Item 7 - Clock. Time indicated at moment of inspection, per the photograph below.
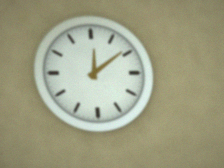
12:09
